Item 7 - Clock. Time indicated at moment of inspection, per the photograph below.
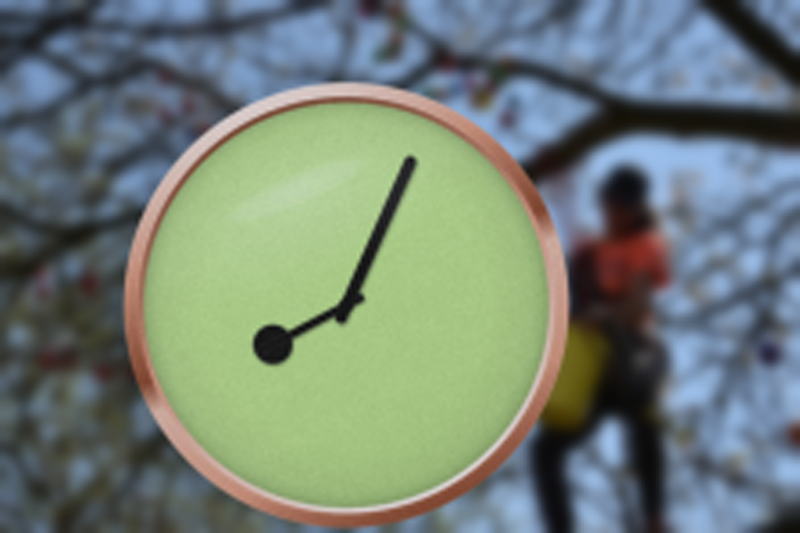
8:04
